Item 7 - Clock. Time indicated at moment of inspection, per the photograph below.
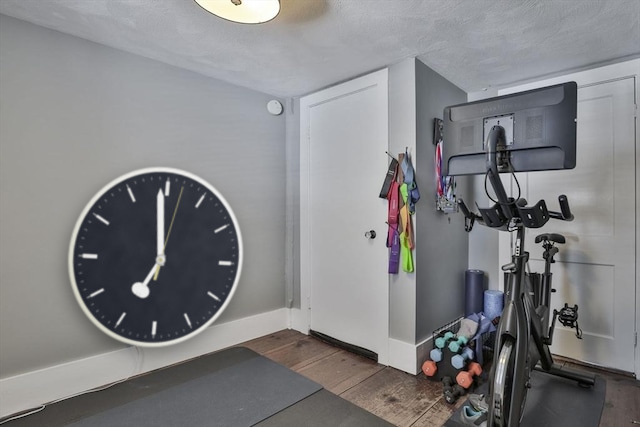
6:59:02
